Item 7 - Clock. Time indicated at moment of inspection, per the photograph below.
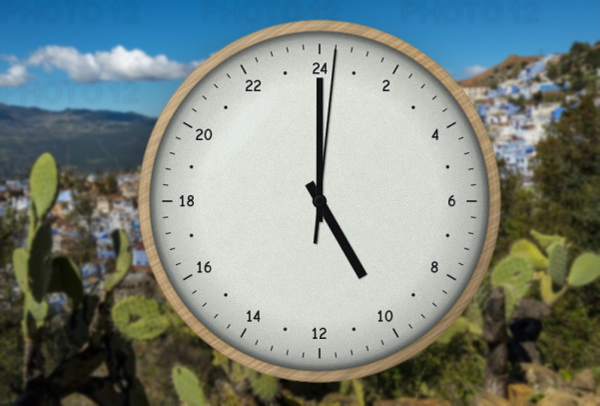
10:00:01
